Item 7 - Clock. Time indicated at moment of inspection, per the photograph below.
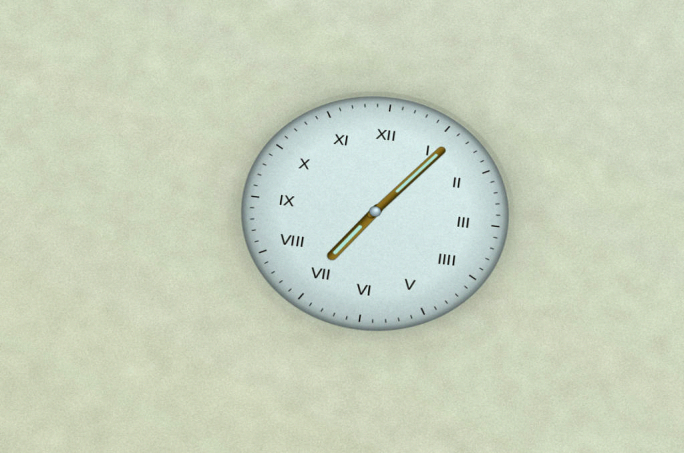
7:06
